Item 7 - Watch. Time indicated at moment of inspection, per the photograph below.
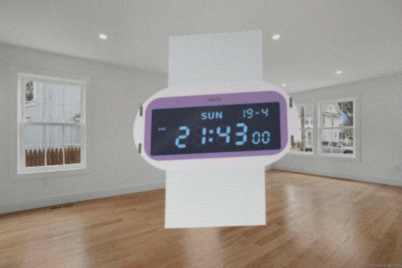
21:43:00
